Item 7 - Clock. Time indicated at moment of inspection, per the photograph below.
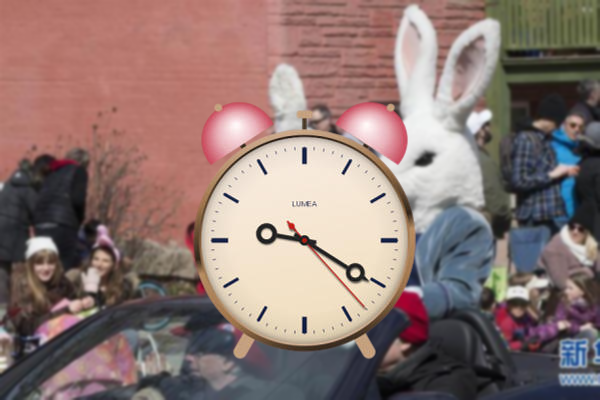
9:20:23
